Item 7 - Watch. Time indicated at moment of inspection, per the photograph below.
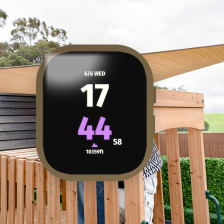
17:44:58
